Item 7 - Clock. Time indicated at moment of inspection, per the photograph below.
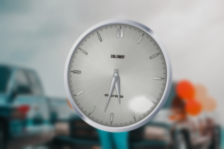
5:32
